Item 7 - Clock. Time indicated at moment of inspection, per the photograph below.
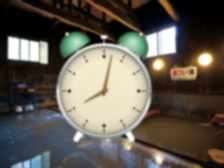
8:02
